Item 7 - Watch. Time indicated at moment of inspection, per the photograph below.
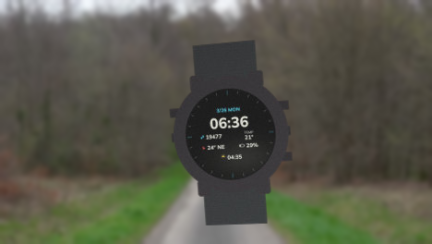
6:36
